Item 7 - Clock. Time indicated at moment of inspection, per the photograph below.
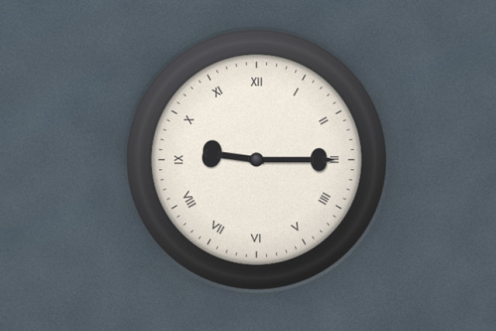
9:15
